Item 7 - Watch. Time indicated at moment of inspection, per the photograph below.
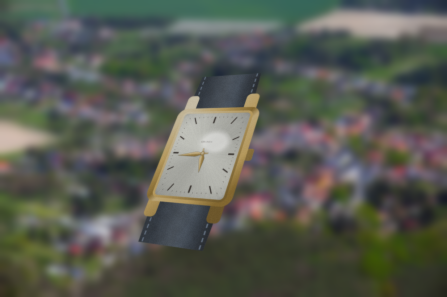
5:44
